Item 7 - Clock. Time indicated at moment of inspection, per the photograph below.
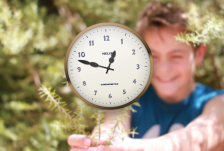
12:48
